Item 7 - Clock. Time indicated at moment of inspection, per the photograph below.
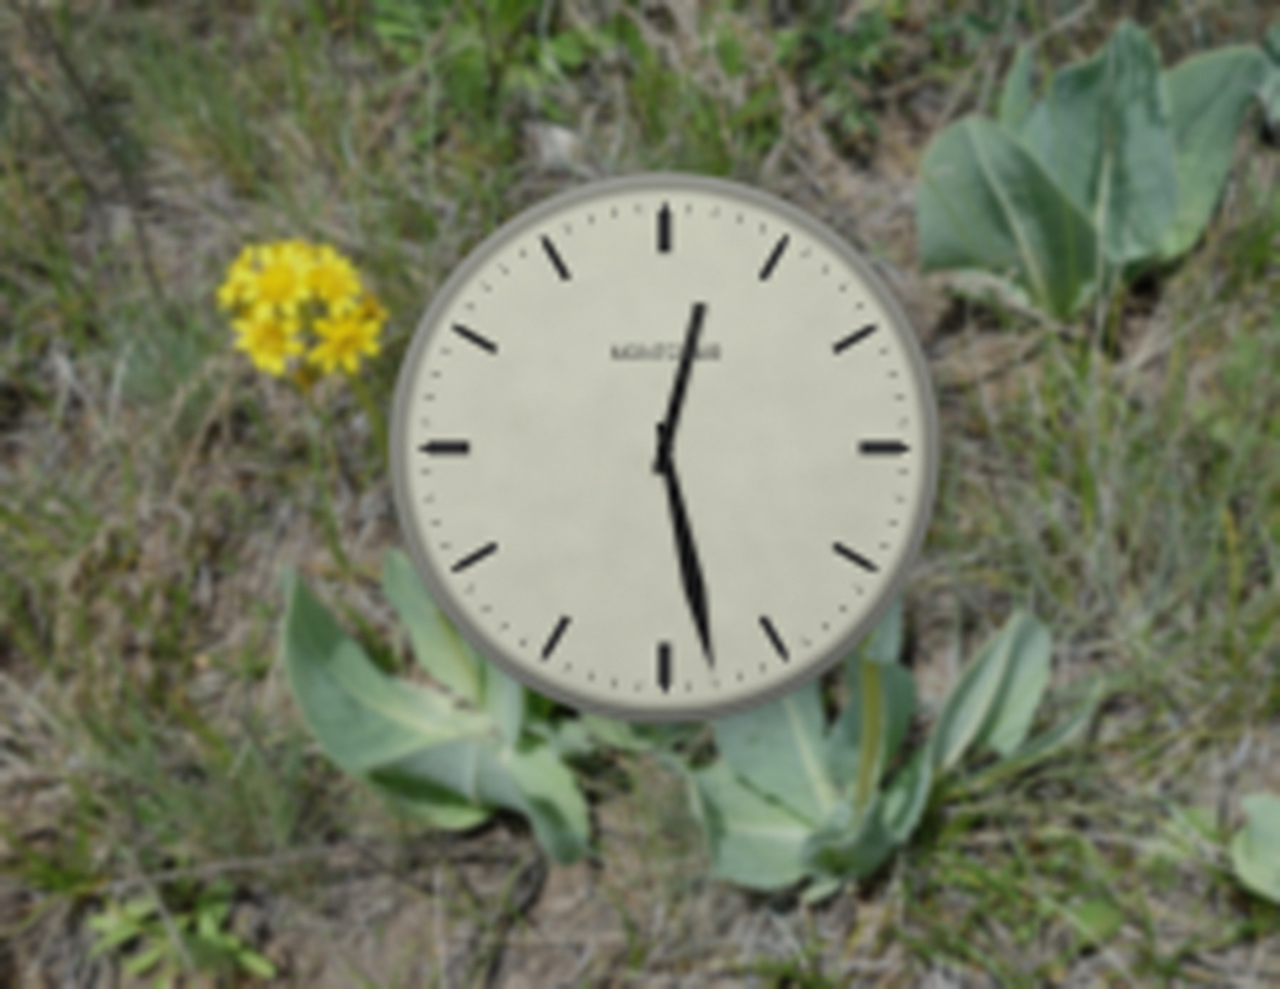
12:28
